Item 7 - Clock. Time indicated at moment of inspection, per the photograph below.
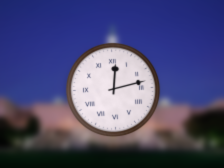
12:13
